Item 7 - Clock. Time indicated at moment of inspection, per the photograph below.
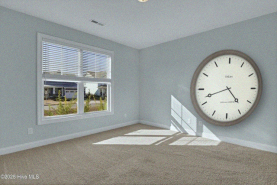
4:42
